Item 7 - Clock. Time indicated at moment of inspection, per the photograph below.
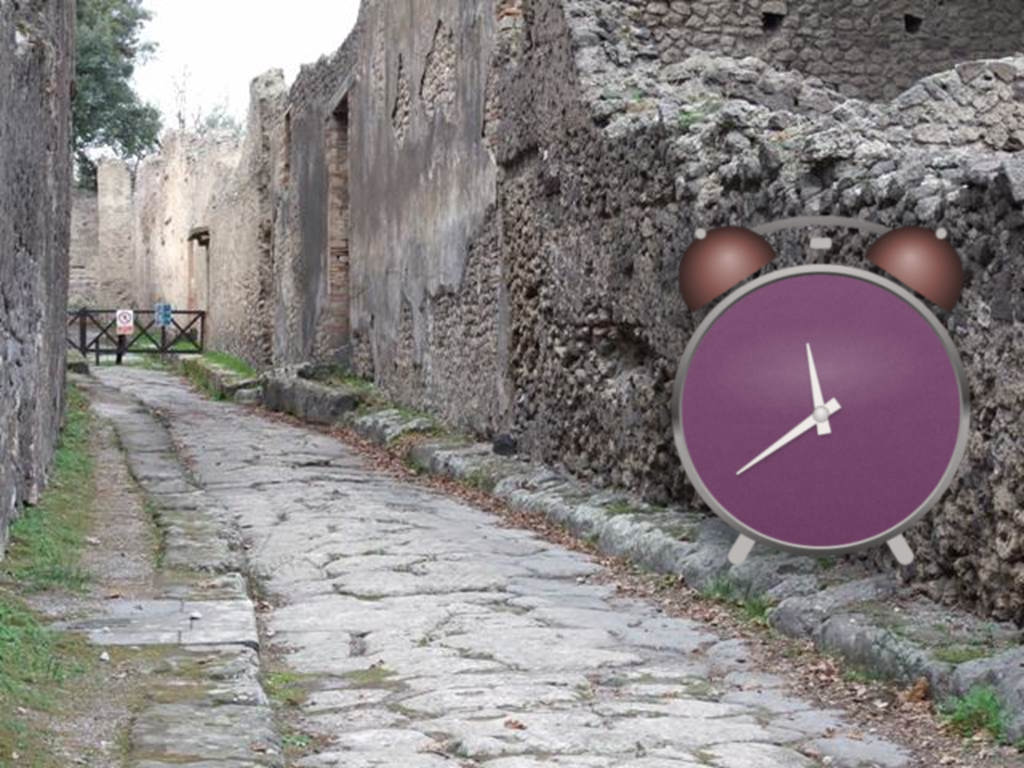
11:39
